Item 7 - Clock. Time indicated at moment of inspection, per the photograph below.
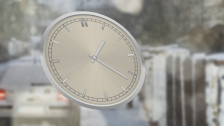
1:22
